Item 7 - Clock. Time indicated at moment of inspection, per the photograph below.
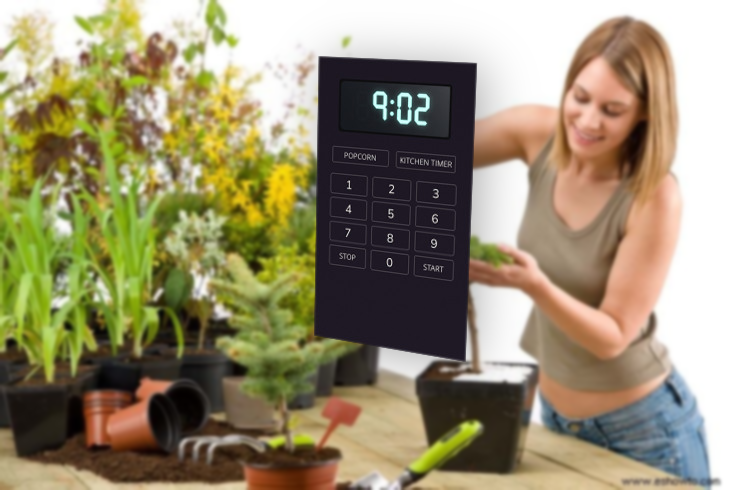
9:02
